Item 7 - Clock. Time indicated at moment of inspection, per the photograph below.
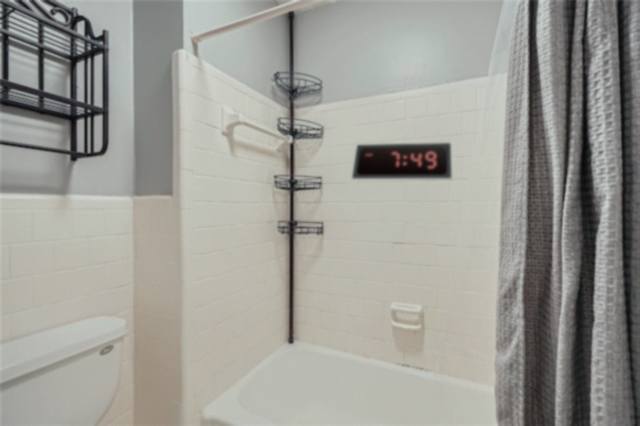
7:49
